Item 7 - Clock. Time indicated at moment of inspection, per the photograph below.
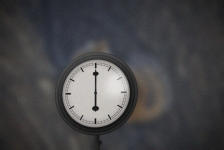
6:00
